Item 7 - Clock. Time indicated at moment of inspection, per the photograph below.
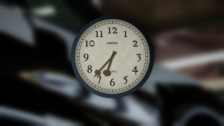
6:37
